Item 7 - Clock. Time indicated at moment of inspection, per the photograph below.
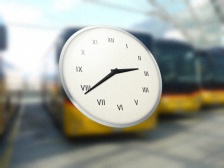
2:39
